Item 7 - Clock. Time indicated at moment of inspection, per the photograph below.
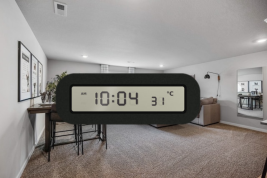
10:04
